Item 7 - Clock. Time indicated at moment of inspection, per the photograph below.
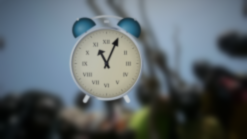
11:04
